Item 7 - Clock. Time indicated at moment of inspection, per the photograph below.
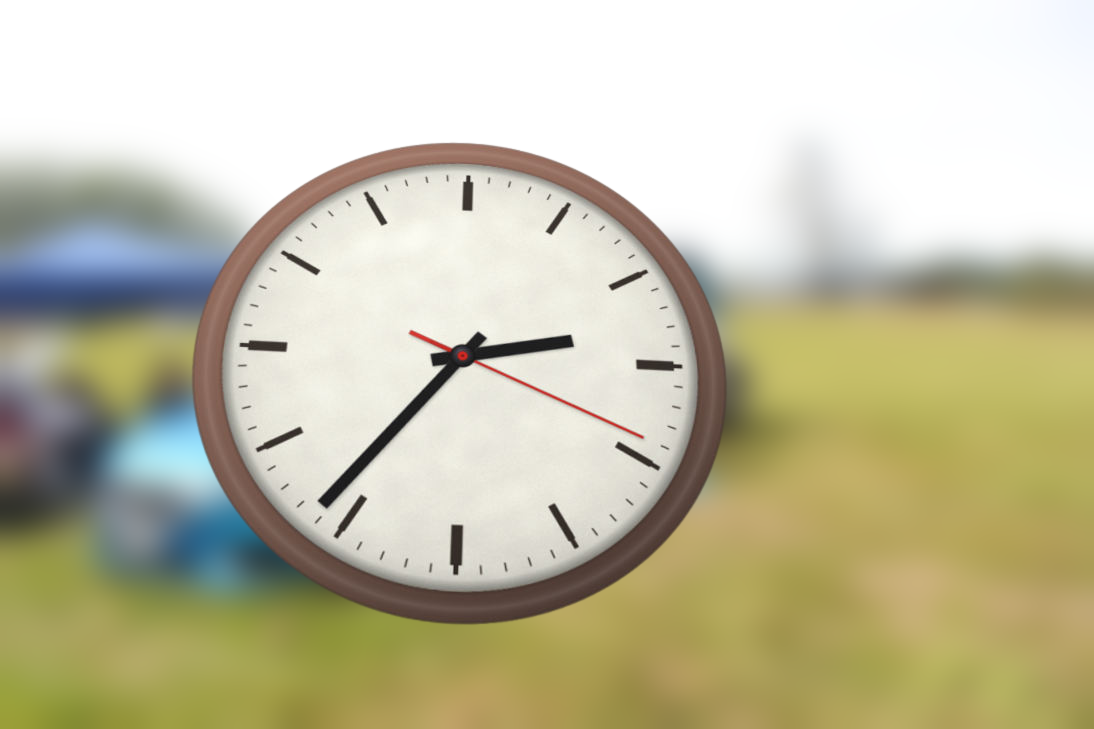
2:36:19
